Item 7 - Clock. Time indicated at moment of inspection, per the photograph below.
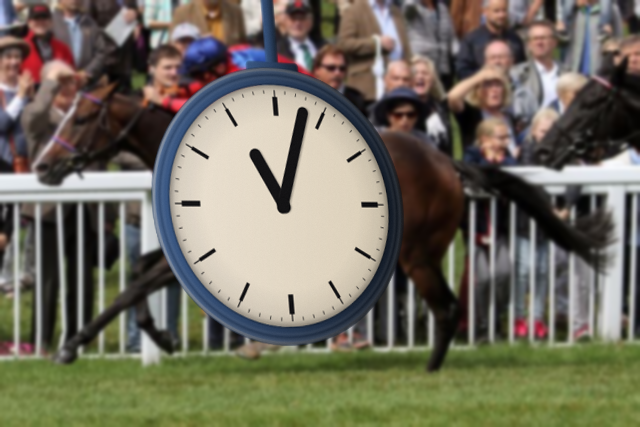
11:03
